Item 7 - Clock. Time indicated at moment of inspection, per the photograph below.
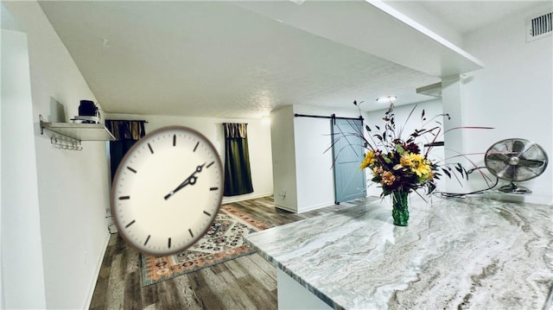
2:09
